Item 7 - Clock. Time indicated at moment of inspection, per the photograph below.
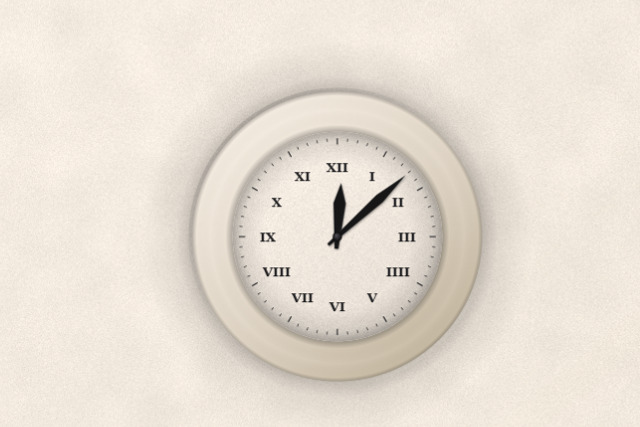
12:08
